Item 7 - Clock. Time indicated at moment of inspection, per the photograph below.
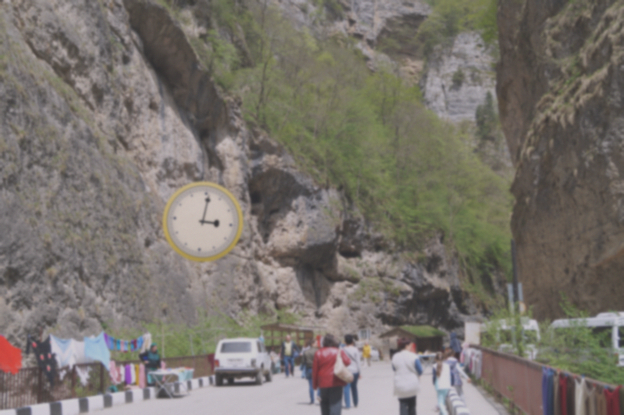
3:01
